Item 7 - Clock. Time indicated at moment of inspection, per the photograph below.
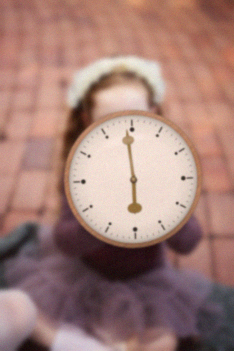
5:59
